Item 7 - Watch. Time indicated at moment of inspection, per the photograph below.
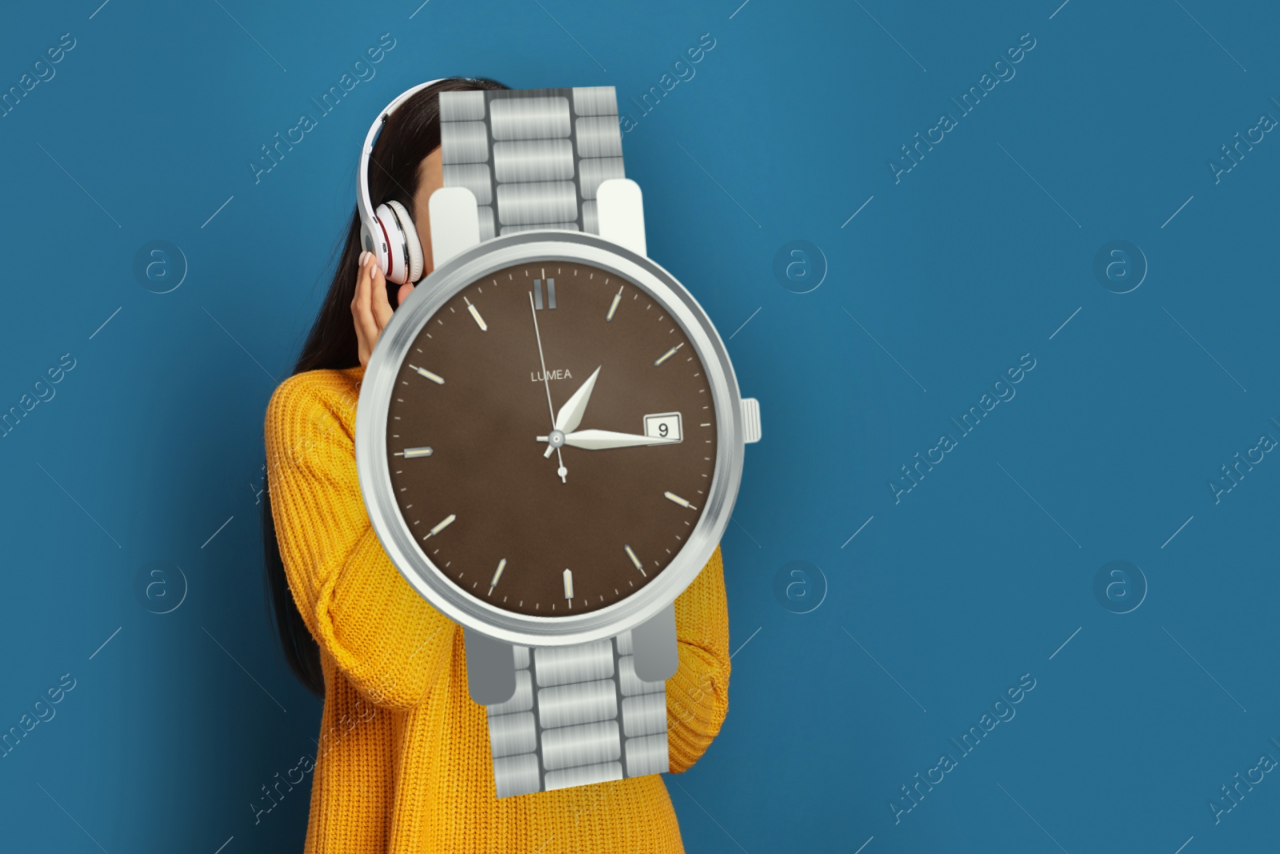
1:15:59
